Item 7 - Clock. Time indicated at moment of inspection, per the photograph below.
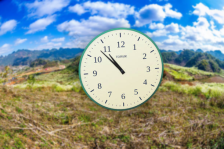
10:53
